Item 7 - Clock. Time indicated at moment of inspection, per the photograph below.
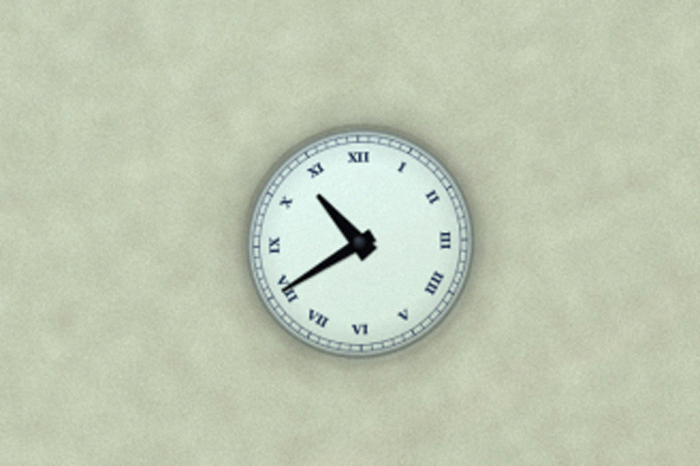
10:40
